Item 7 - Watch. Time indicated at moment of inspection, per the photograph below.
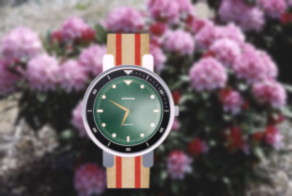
6:50
